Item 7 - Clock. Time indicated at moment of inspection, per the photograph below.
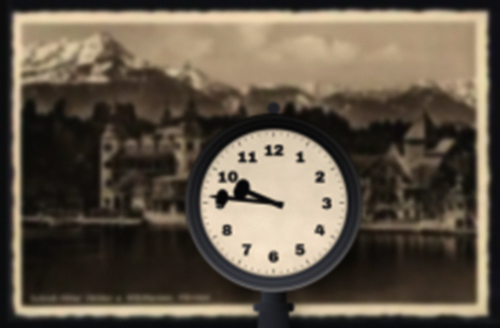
9:46
